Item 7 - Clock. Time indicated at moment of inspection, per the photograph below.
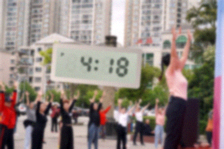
4:18
